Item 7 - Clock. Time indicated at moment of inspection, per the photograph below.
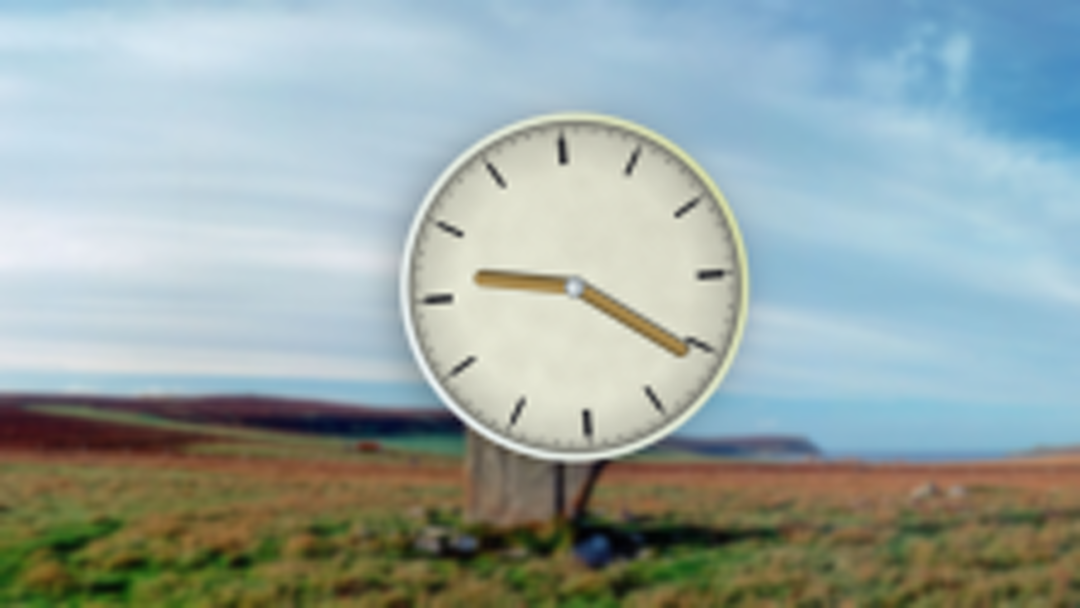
9:21
